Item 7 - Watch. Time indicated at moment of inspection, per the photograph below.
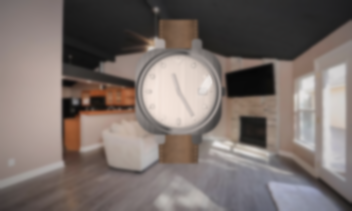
11:25
